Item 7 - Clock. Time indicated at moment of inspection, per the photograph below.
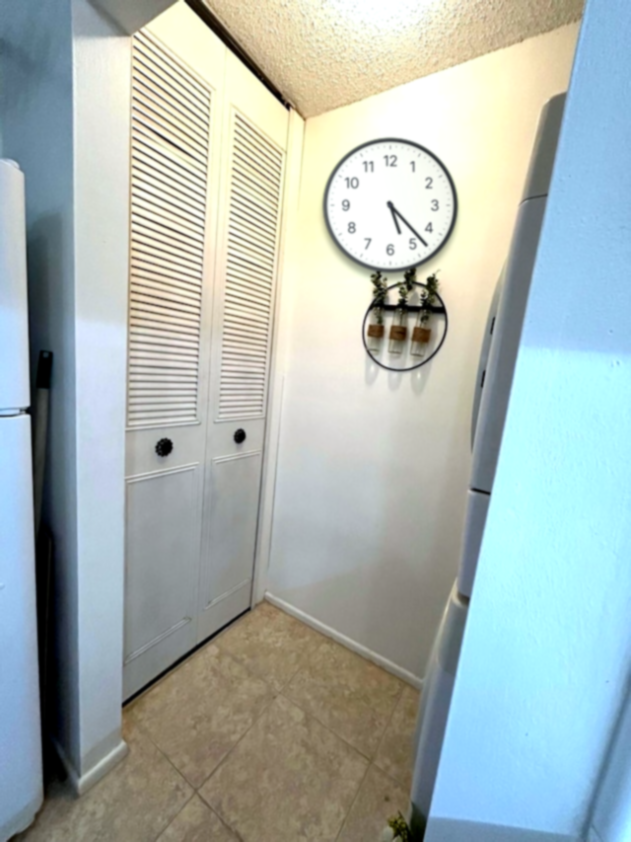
5:23
